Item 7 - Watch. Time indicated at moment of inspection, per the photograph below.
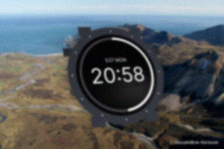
20:58
